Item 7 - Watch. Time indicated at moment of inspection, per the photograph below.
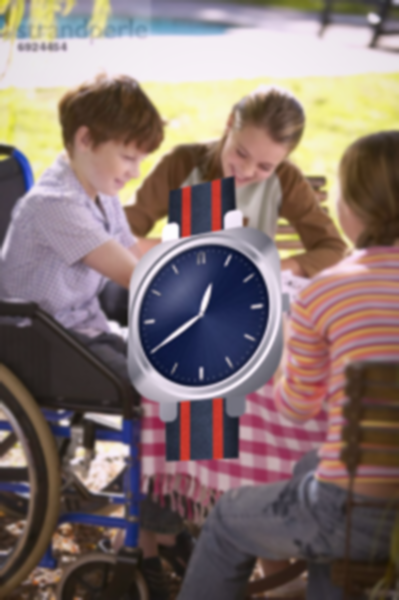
12:40
